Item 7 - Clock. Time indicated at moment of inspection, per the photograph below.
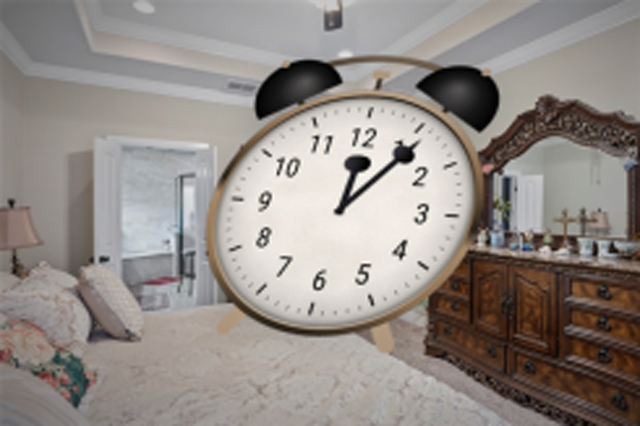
12:06
